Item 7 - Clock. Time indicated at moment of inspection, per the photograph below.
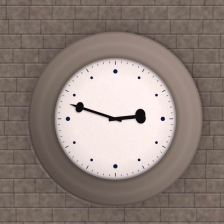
2:48
